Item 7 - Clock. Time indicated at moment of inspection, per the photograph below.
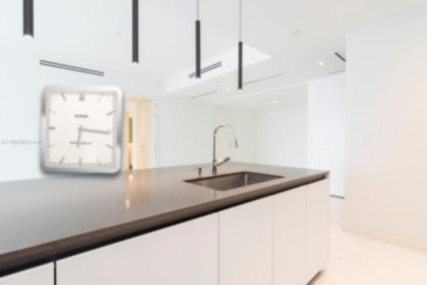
6:16
